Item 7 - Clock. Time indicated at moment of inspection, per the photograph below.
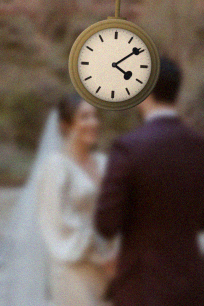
4:09
